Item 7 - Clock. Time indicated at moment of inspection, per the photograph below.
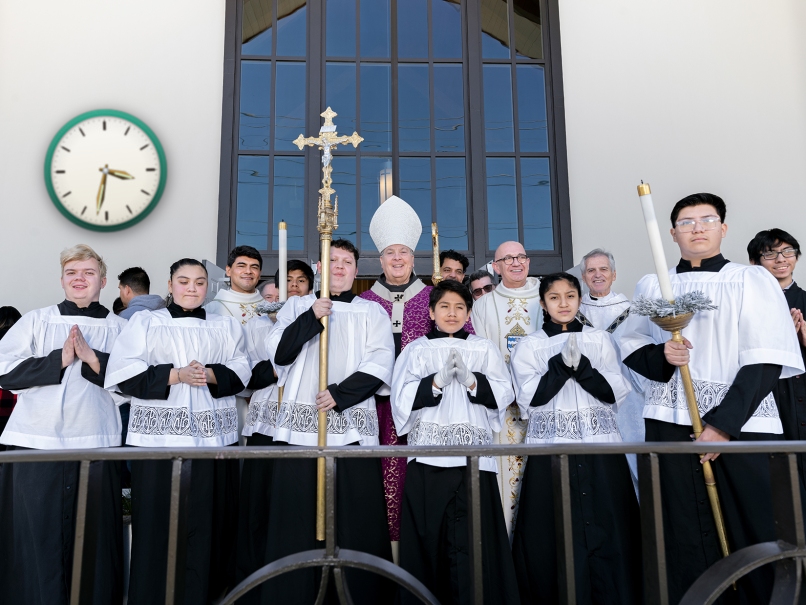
3:32
